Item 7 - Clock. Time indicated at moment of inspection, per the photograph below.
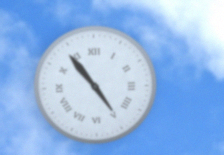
4:54
